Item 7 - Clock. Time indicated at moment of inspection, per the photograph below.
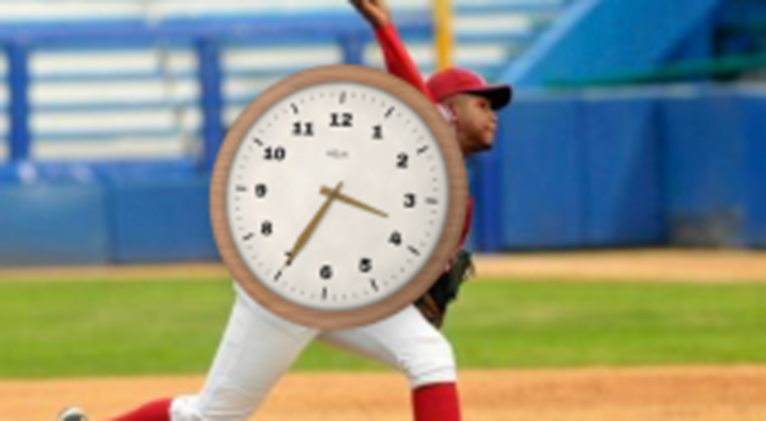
3:35
